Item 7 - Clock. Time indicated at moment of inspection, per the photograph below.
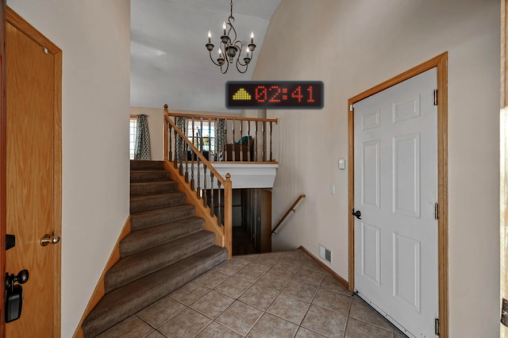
2:41
